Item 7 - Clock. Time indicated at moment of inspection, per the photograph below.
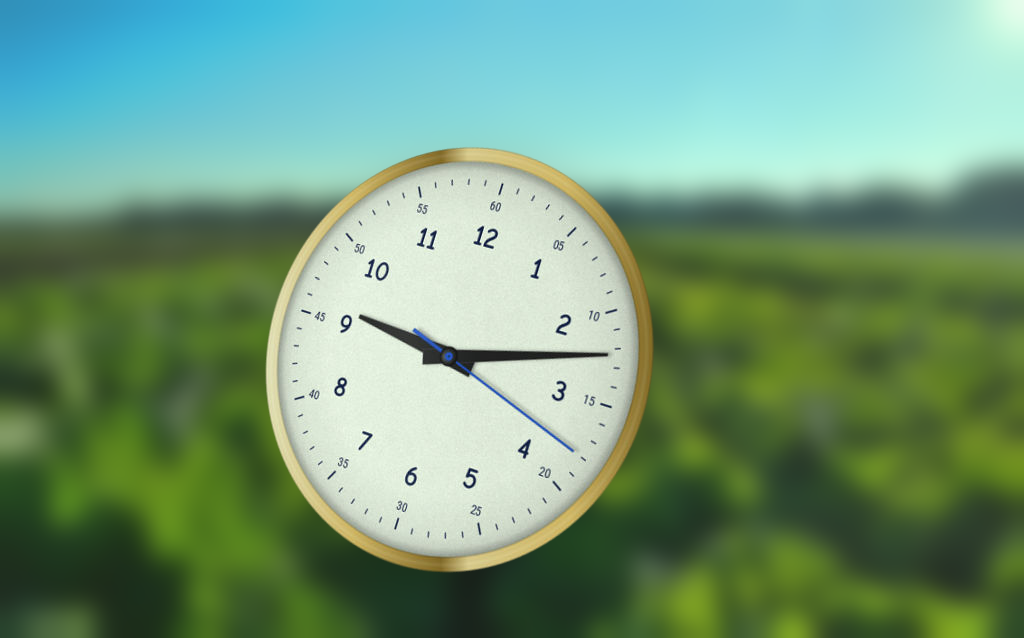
9:12:18
